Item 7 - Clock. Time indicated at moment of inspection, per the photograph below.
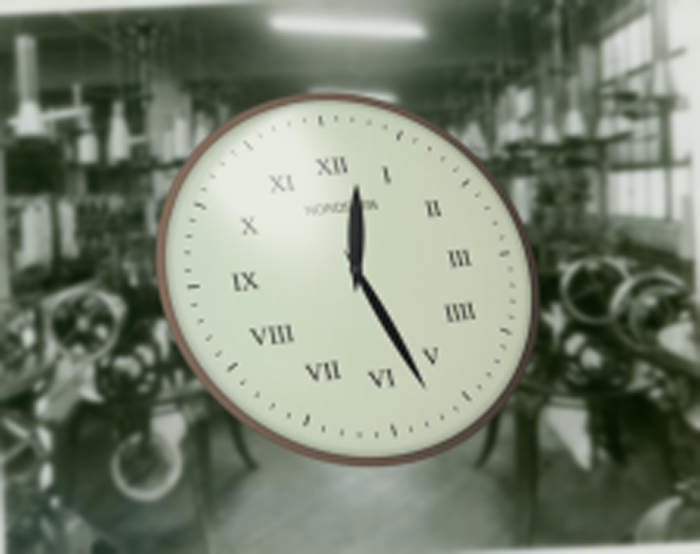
12:27
